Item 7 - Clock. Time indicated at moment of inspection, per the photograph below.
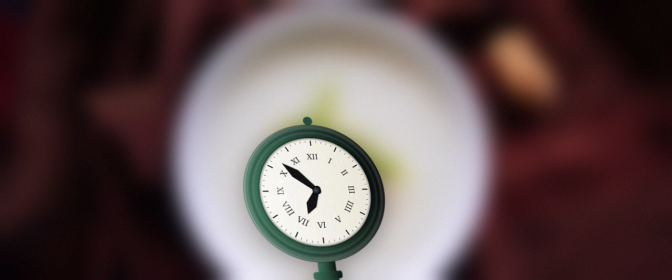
6:52
